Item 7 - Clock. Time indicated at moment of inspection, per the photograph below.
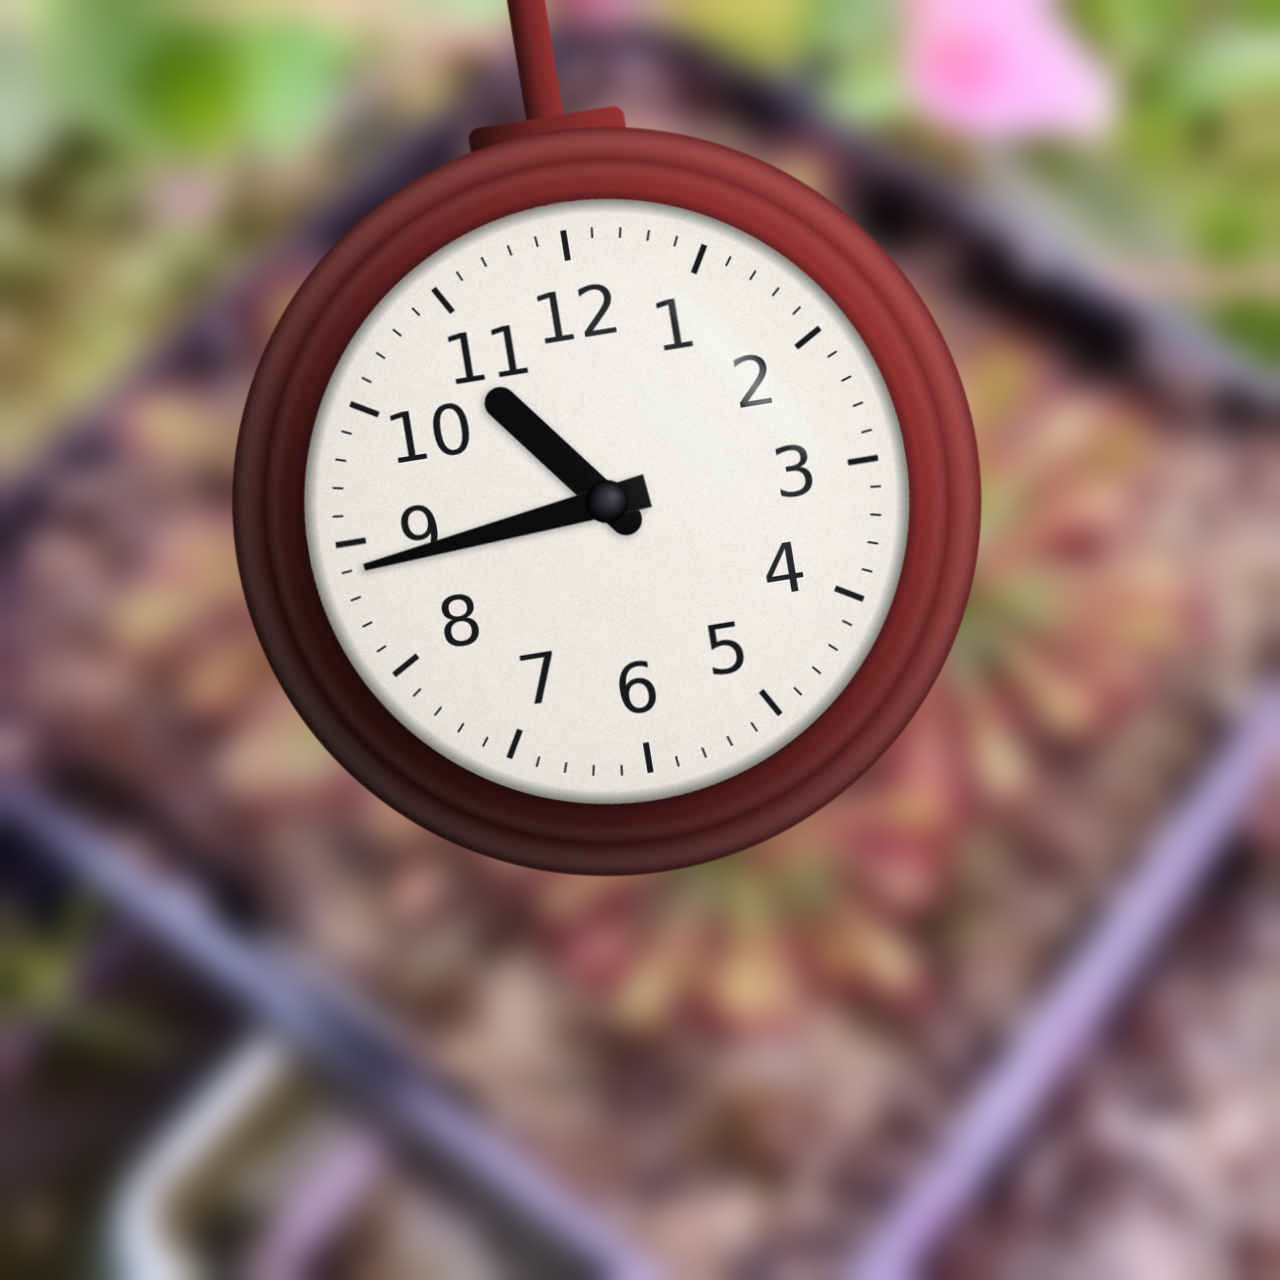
10:44
